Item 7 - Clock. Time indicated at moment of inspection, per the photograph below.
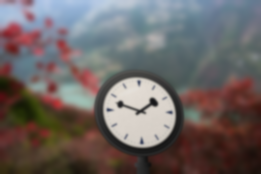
1:48
